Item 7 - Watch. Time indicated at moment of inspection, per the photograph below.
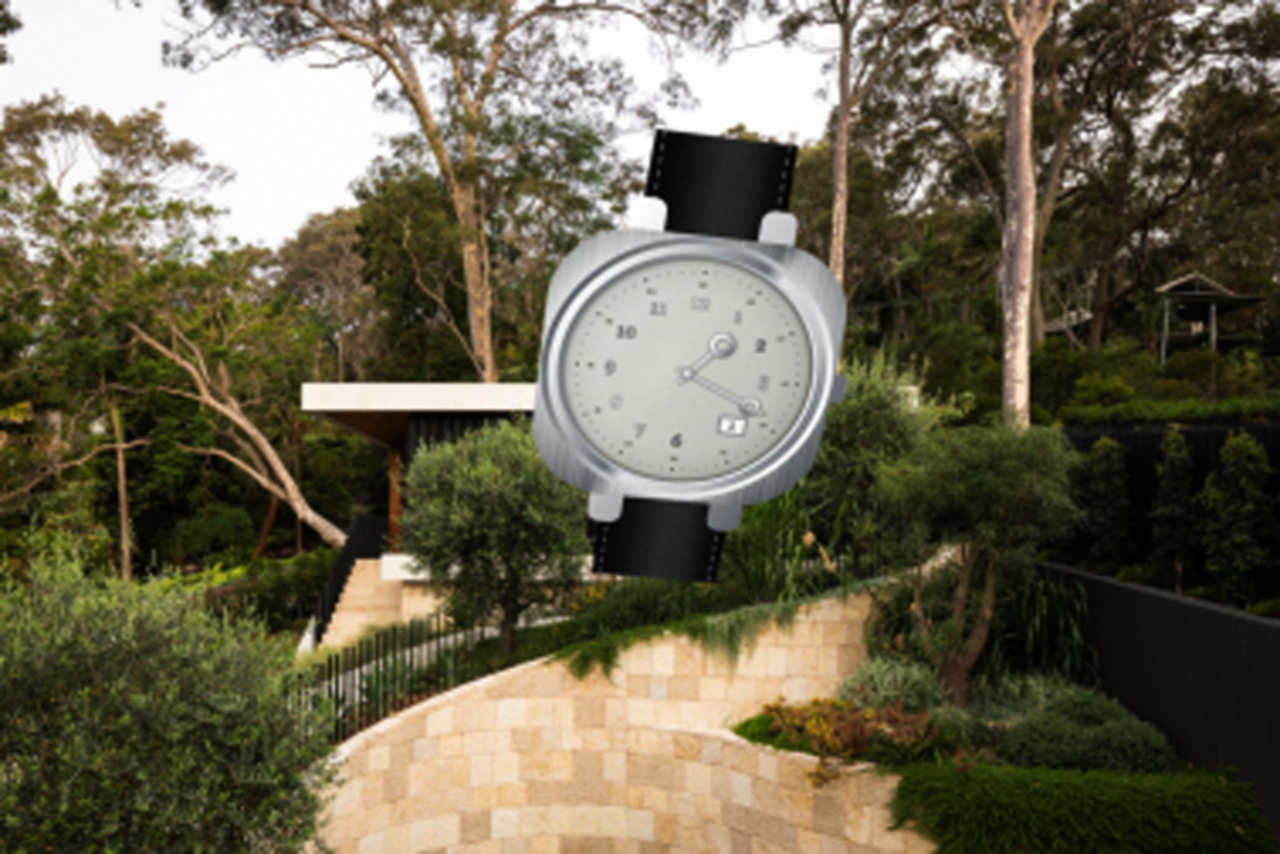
1:19
